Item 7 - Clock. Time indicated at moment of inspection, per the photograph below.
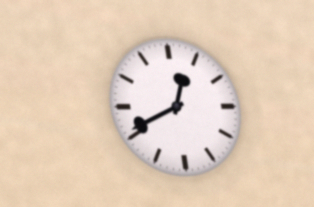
12:41
